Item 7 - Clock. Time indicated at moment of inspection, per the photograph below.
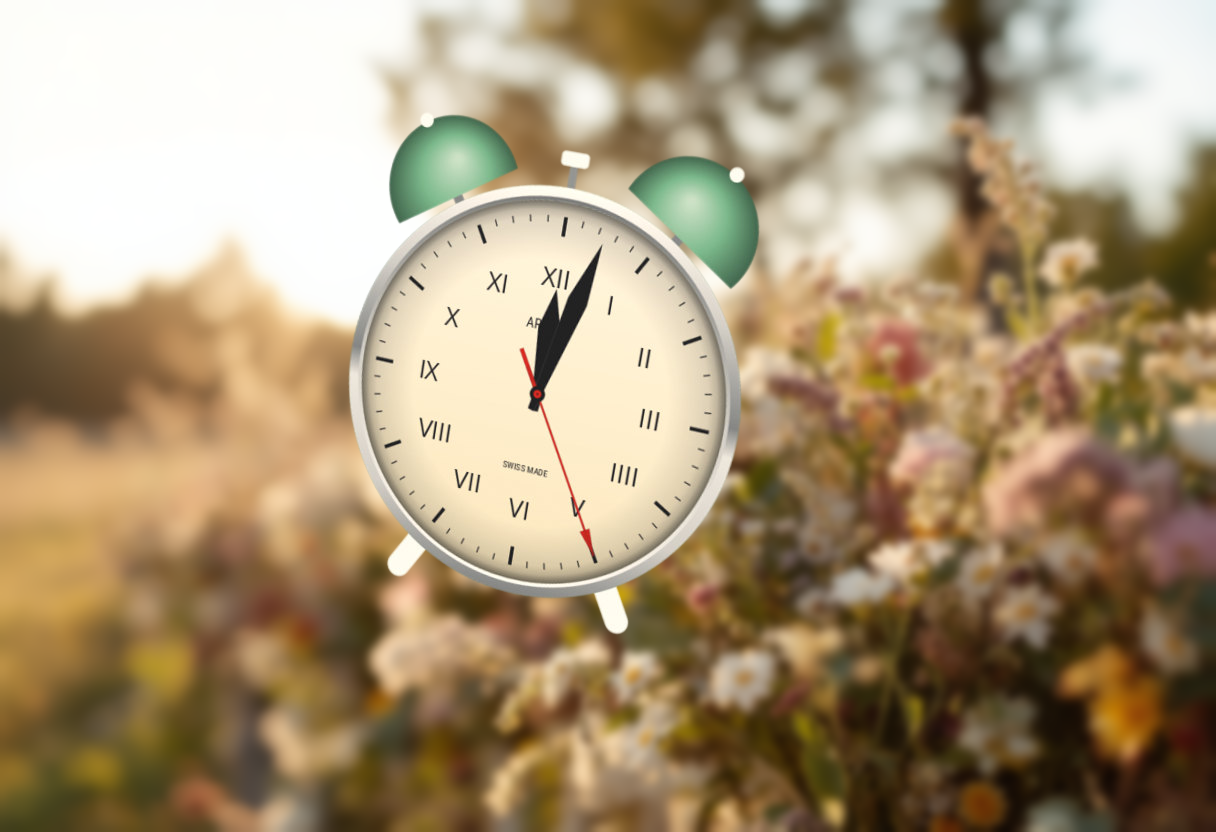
12:02:25
